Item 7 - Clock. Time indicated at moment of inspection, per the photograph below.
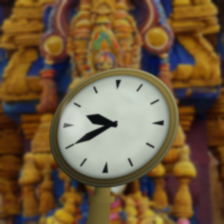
9:40
